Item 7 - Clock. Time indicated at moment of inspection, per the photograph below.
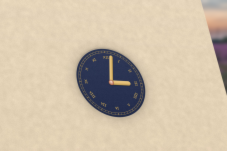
3:02
